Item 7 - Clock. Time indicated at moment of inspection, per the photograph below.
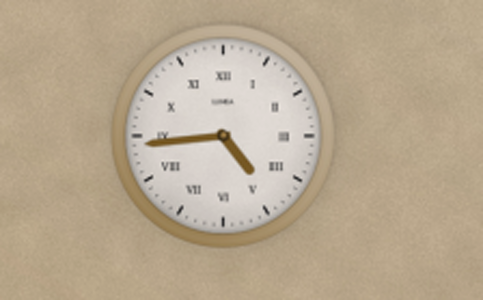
4:44
